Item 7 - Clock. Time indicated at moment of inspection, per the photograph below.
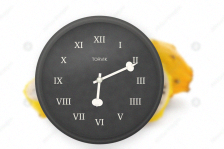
6:11
